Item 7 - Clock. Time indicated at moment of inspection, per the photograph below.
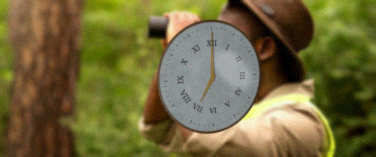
7:00
